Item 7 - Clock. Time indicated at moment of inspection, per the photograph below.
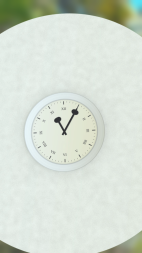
11:05
